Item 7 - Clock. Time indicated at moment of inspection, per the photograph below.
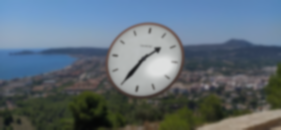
1:35
